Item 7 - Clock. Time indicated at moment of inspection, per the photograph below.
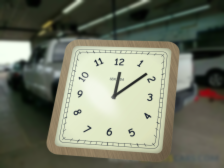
12:08
